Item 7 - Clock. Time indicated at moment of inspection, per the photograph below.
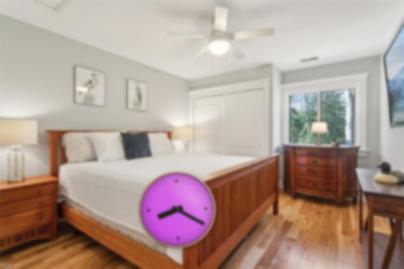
8:20
